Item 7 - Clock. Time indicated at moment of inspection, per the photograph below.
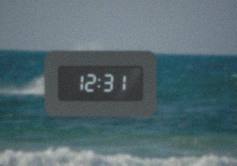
12:31
